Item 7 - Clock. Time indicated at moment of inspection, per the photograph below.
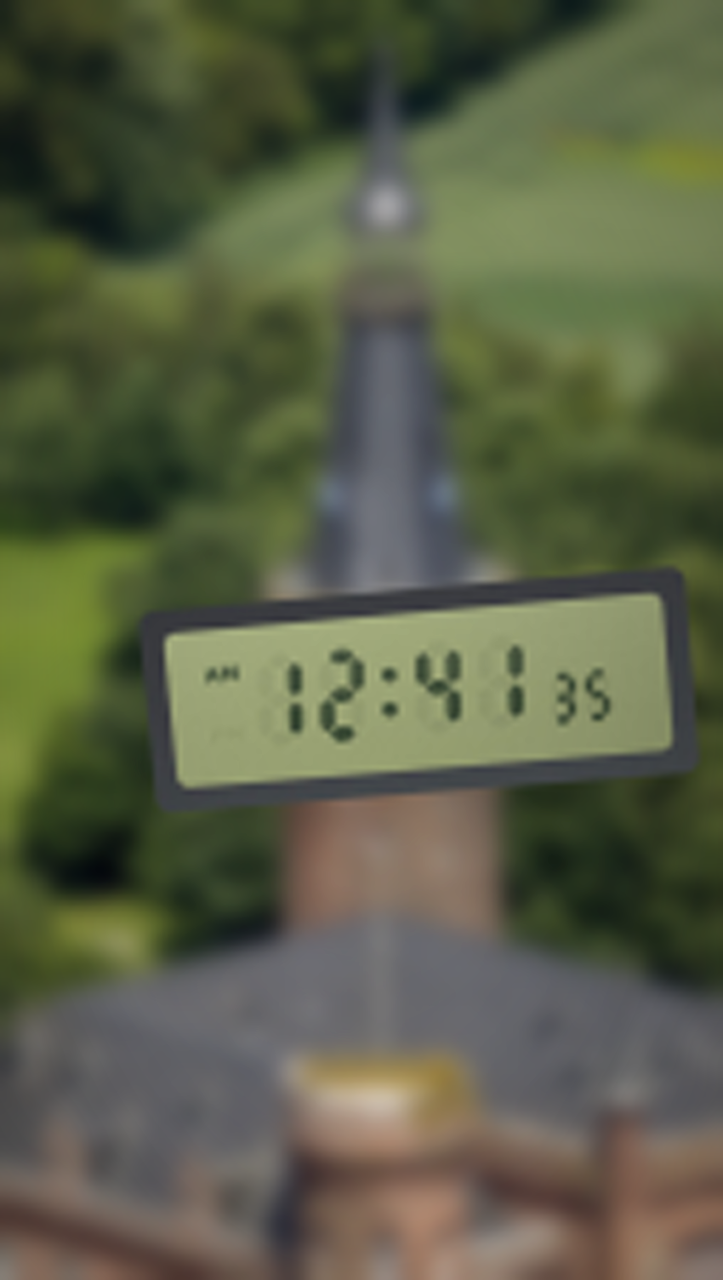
12:41:35
